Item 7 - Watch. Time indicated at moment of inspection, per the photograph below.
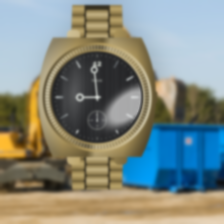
8:59
